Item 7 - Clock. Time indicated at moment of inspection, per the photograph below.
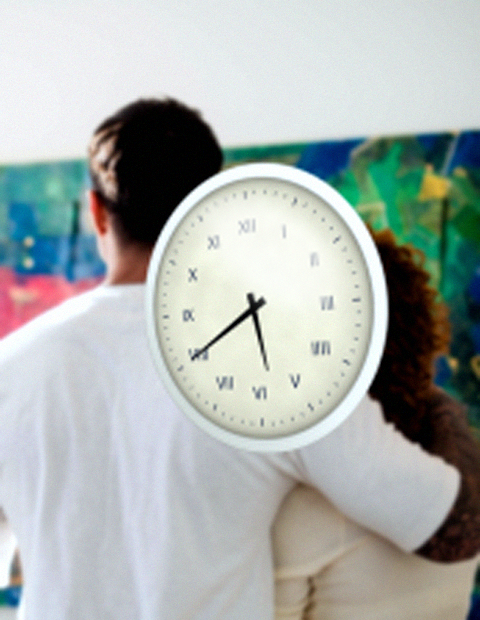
5:40
